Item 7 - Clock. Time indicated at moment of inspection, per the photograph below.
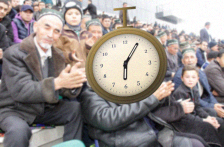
6:05
